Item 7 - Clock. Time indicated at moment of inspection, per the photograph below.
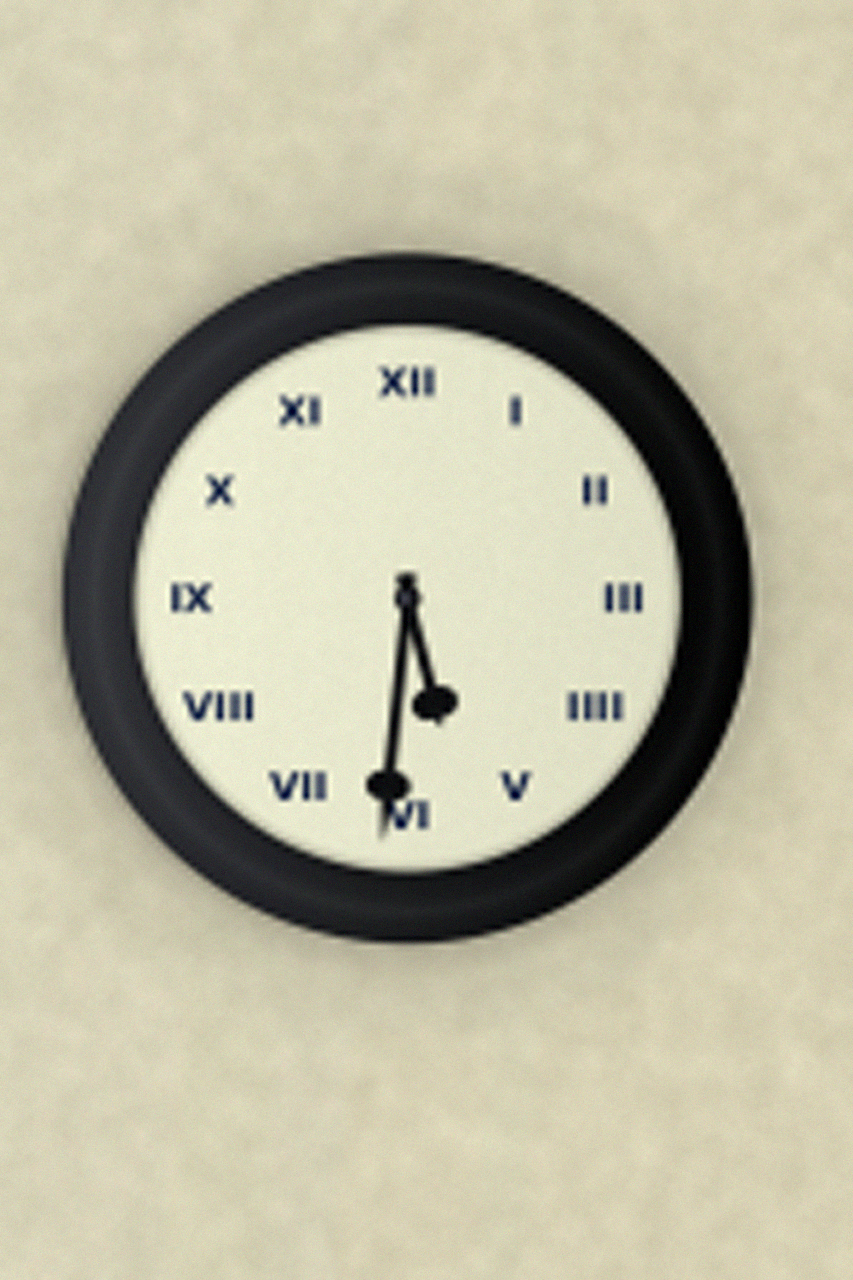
5:31
